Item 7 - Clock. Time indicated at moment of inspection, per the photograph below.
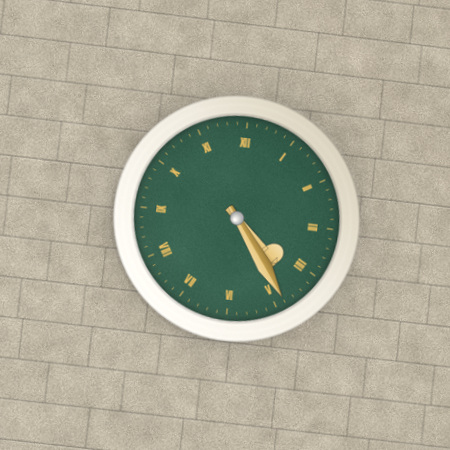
4:24
